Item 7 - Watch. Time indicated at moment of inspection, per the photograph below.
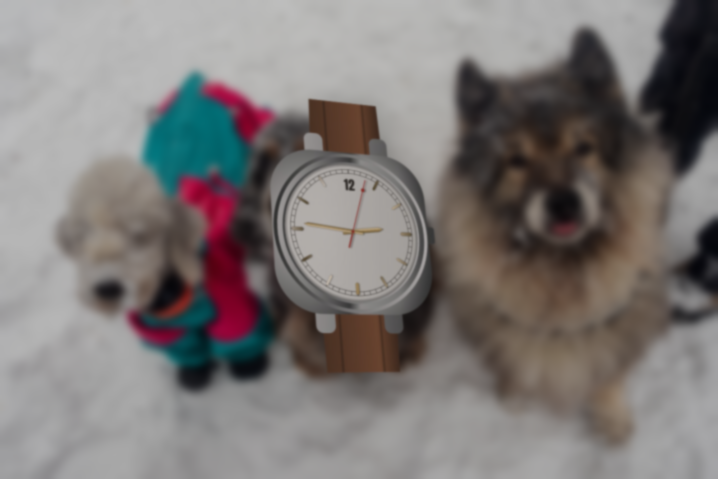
2:46:03
